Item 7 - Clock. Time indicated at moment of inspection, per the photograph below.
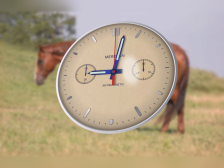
9:02
